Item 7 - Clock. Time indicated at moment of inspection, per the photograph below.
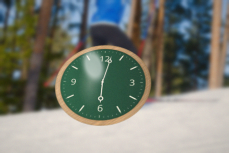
6:02
